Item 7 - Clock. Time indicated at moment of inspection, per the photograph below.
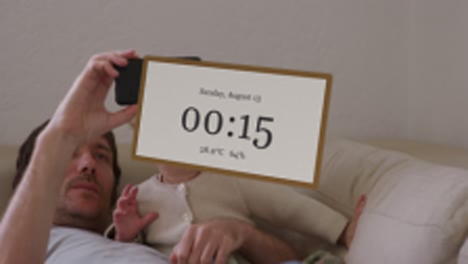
0:15
